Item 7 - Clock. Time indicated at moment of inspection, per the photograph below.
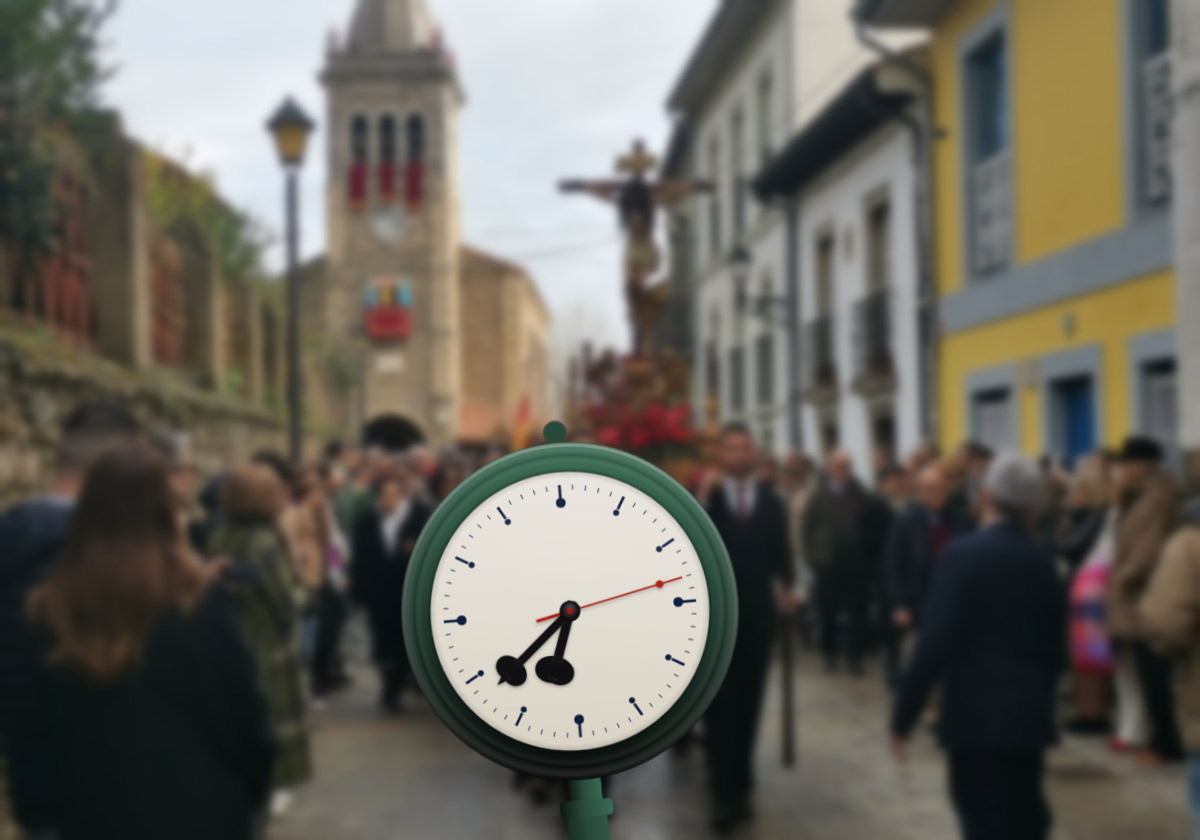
6:38:13
